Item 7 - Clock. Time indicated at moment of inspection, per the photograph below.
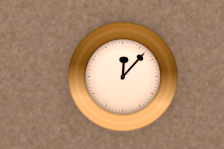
12:07
